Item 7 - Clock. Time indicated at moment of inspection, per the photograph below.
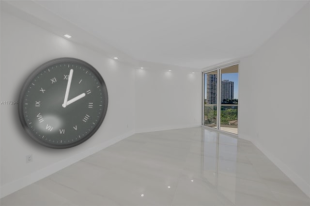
2:01
